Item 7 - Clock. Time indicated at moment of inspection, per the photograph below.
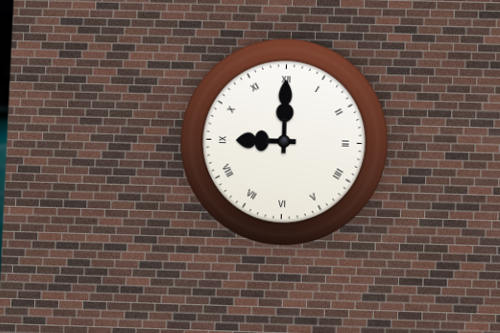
9:00
